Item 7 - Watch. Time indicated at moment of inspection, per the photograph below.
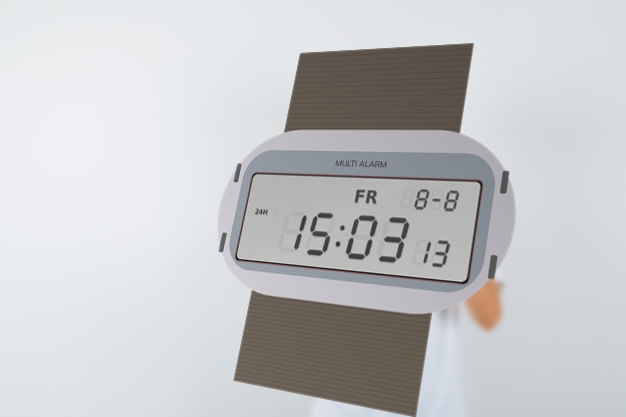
15:03:13
